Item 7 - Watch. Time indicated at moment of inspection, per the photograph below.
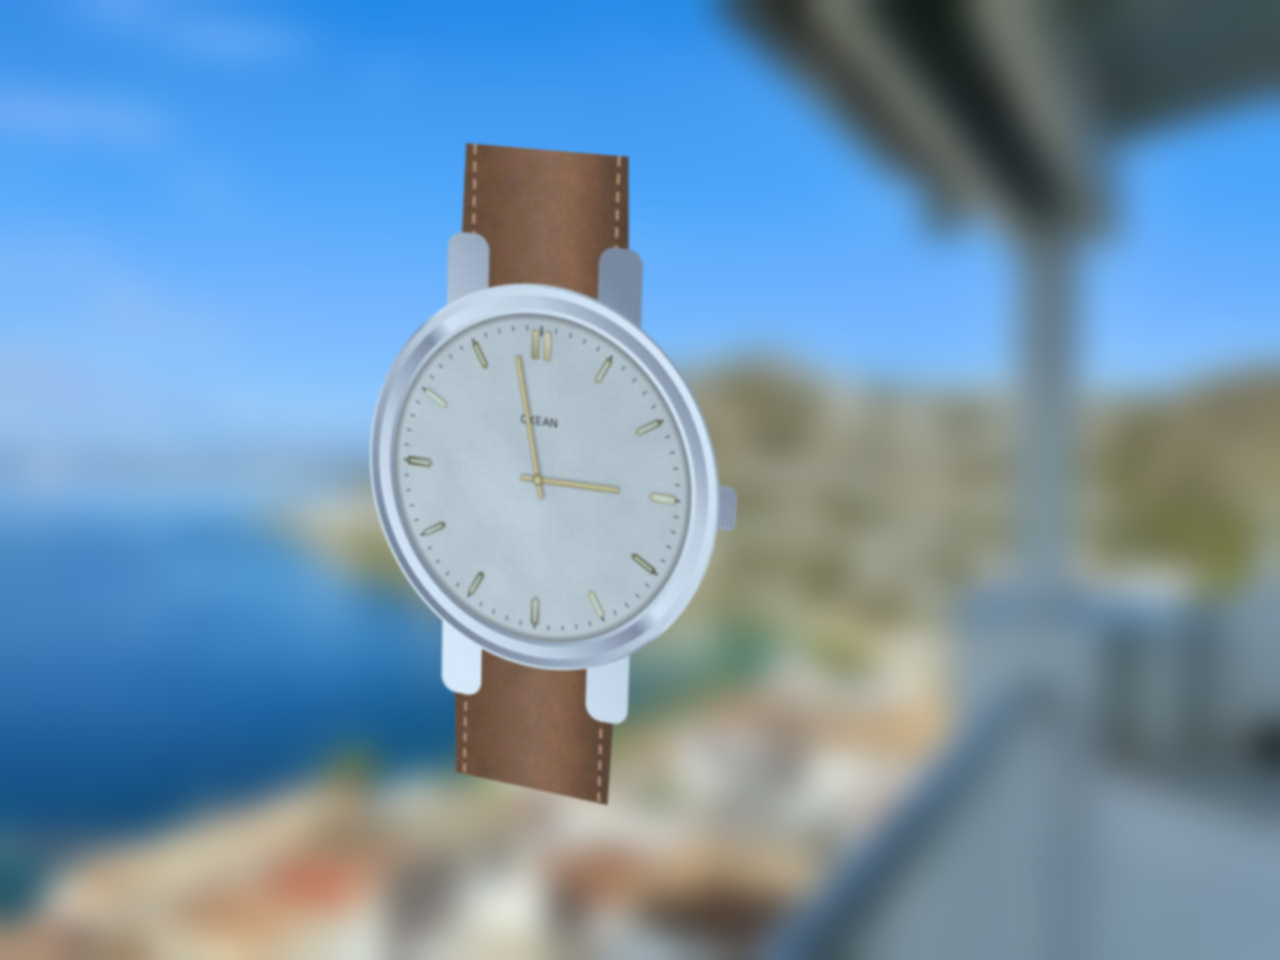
2:58
